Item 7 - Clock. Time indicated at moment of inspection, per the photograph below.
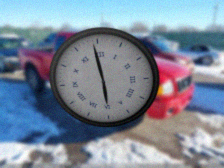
5:59
